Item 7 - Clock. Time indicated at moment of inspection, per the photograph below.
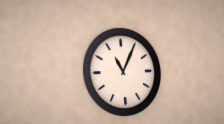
11:05
